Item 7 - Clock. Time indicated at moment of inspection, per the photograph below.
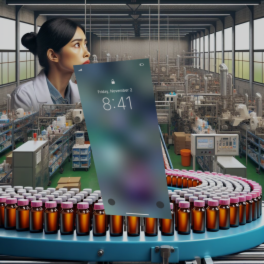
8:41
